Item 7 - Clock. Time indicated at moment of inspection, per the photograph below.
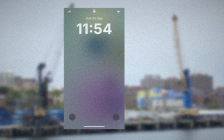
11:54
